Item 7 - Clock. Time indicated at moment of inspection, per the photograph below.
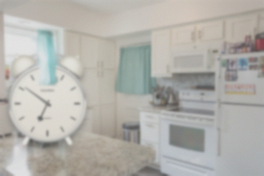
6:51
